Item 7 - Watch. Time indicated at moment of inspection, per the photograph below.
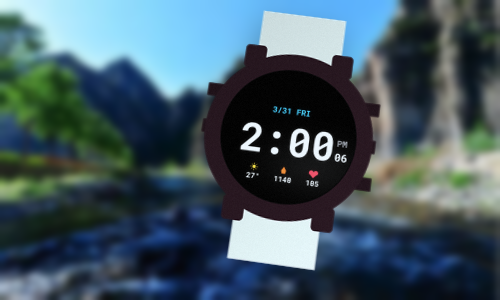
2:00:06
